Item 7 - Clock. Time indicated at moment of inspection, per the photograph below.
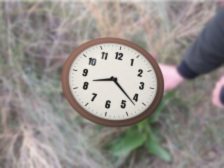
8:22
